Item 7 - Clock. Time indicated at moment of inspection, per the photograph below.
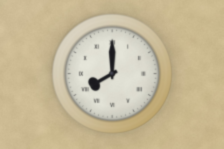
8:00
